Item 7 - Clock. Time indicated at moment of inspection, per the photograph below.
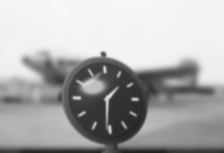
1:31
